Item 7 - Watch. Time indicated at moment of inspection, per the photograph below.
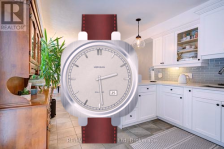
2:29
